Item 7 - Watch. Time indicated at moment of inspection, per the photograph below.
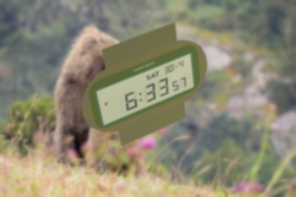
6:33:57
